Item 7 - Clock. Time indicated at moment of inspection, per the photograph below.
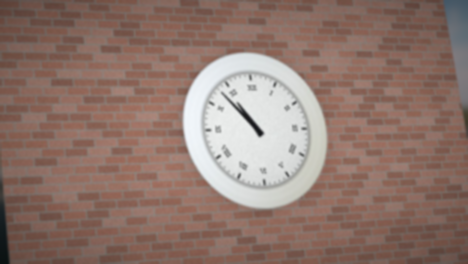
10:53
